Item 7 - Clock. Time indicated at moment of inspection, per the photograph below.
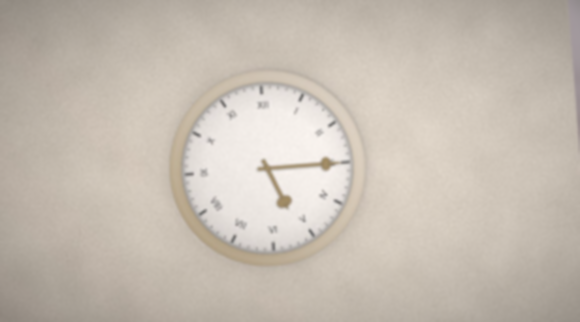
5:15
